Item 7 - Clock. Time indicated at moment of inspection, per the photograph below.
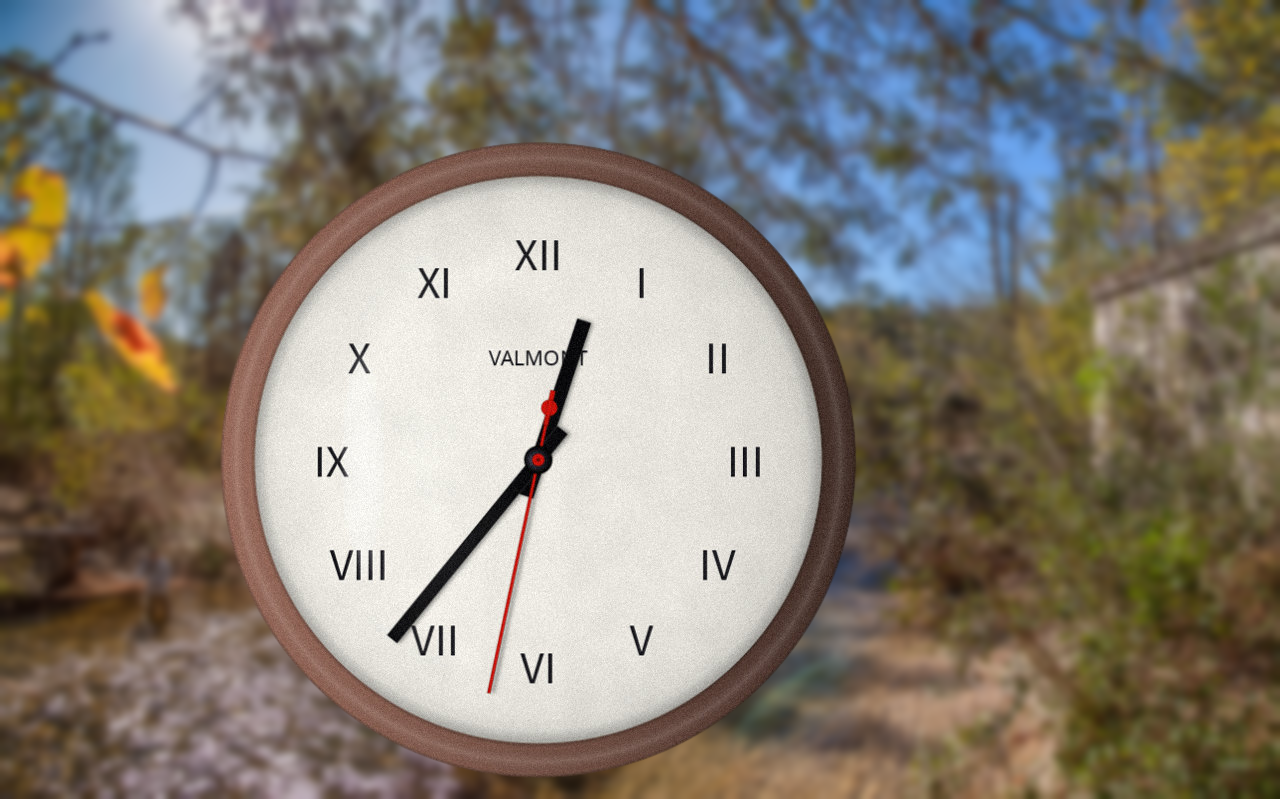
12:36:32
